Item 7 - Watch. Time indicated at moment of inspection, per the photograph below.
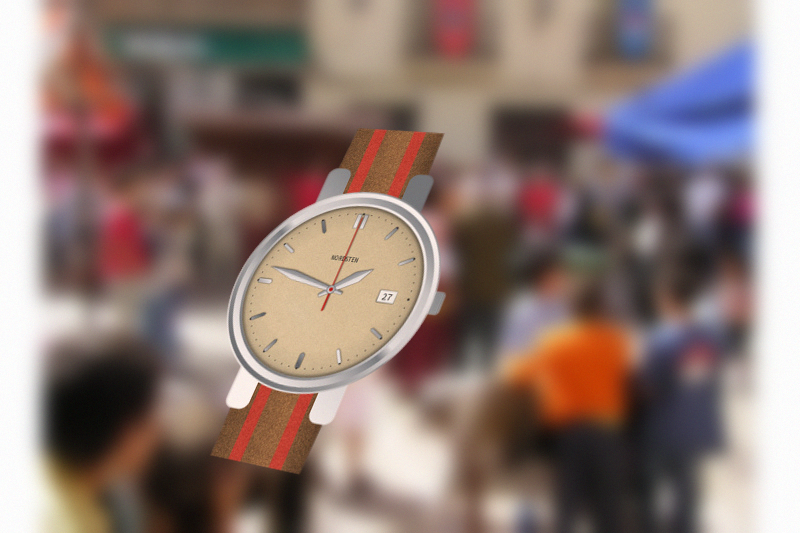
1:47:00
